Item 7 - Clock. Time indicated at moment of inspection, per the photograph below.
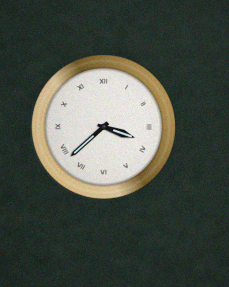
3:38
